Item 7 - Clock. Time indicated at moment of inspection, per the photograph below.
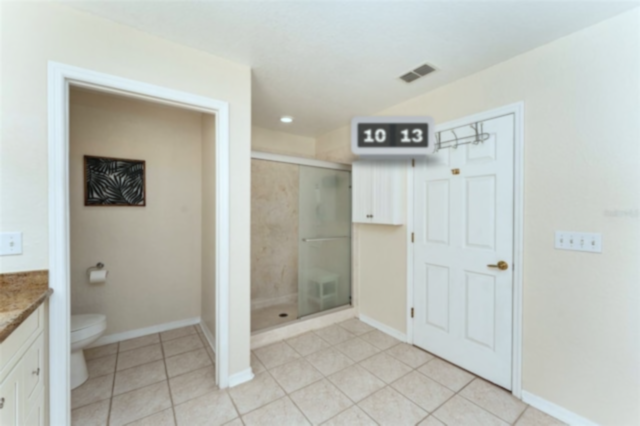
10:13
